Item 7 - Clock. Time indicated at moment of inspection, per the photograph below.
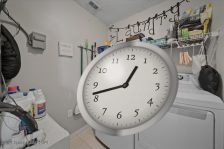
12:42
